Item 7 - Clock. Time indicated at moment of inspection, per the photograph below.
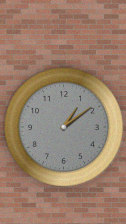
1:09
